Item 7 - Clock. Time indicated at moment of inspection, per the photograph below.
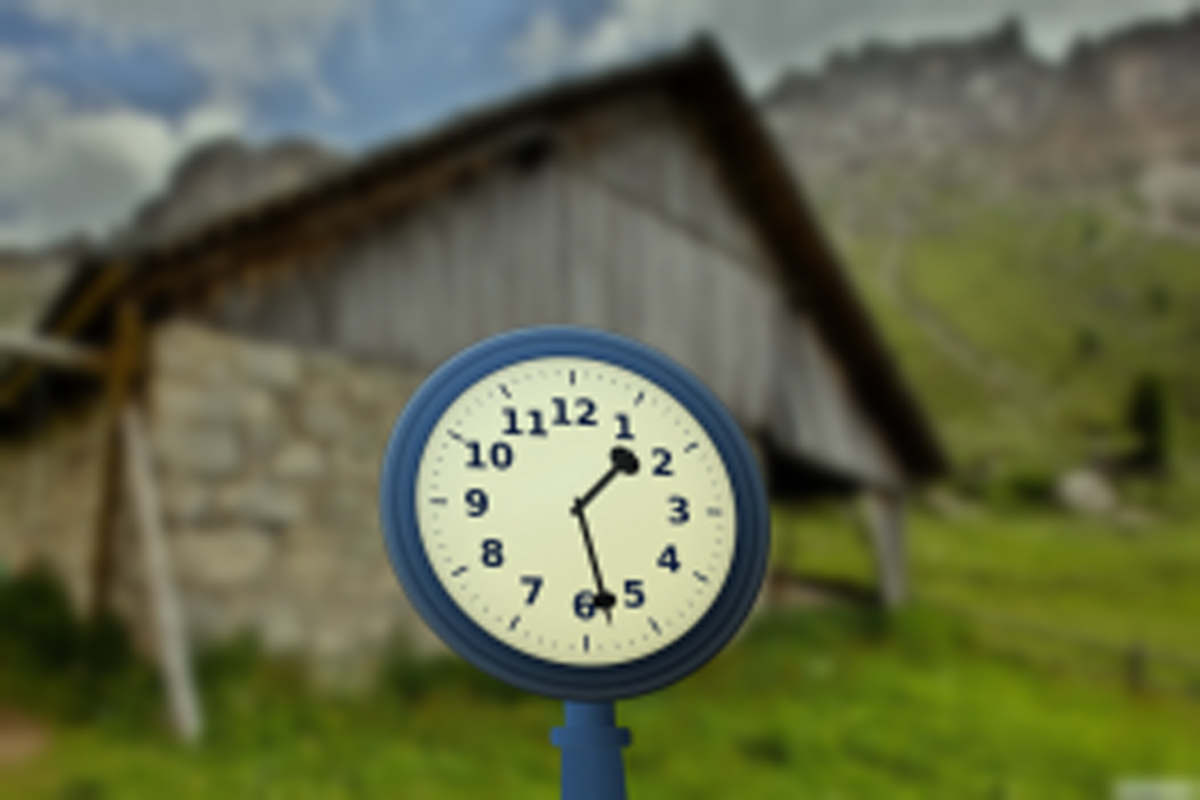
1:28
